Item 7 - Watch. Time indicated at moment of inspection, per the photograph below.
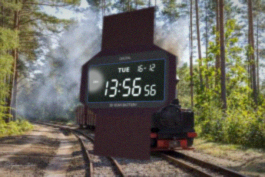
13:56:56
